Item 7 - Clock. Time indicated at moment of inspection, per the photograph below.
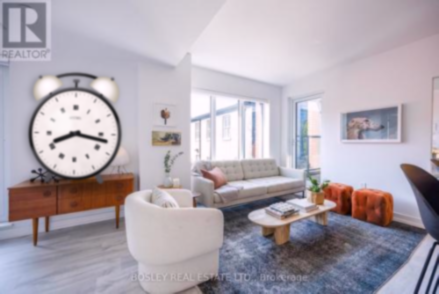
8:17
